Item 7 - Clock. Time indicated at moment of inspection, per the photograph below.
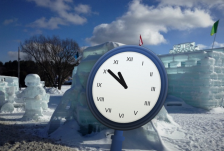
10:51
